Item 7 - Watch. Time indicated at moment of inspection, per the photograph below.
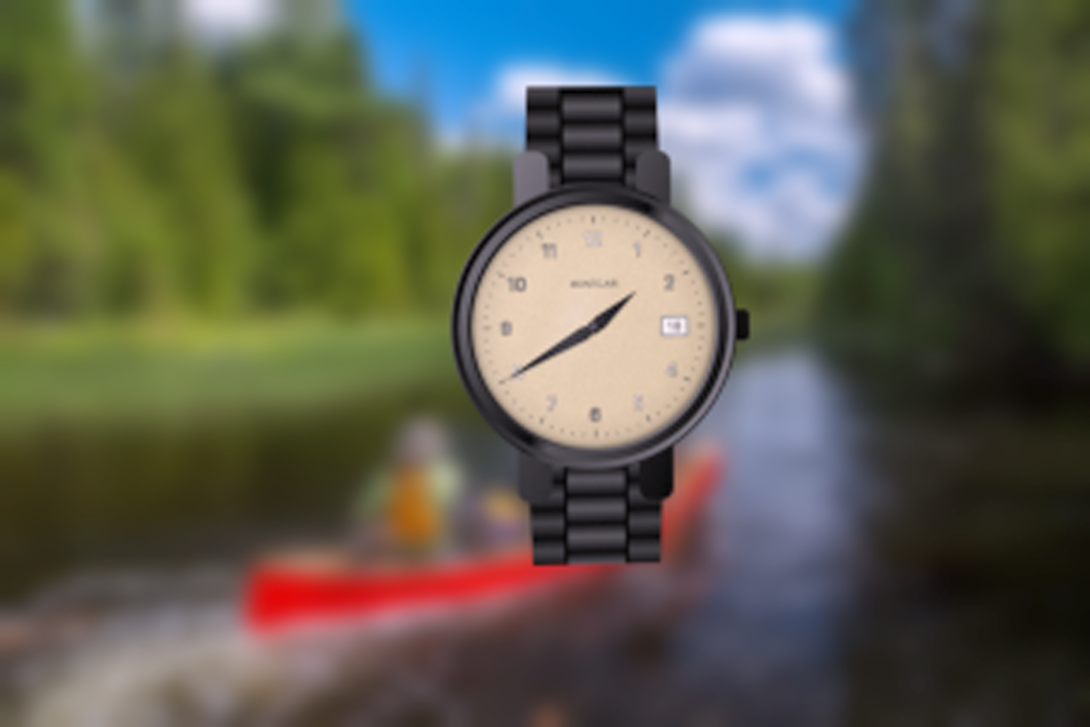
1:40
